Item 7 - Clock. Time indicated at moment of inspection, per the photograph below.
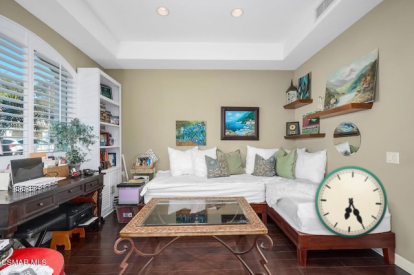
6:25
